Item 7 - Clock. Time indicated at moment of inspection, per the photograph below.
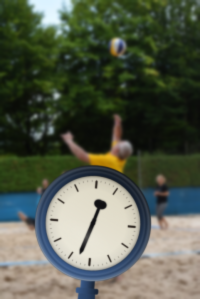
12:33
